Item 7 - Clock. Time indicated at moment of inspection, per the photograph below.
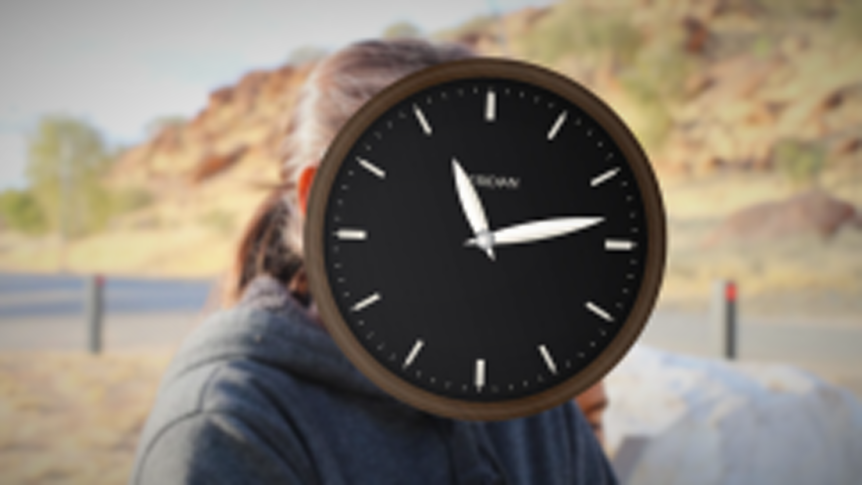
11:13
